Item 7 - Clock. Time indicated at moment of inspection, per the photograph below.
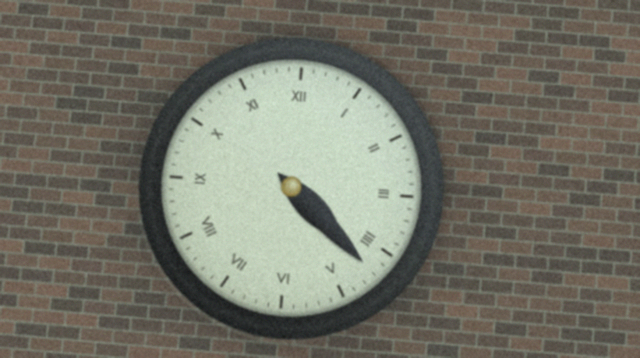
4:22
